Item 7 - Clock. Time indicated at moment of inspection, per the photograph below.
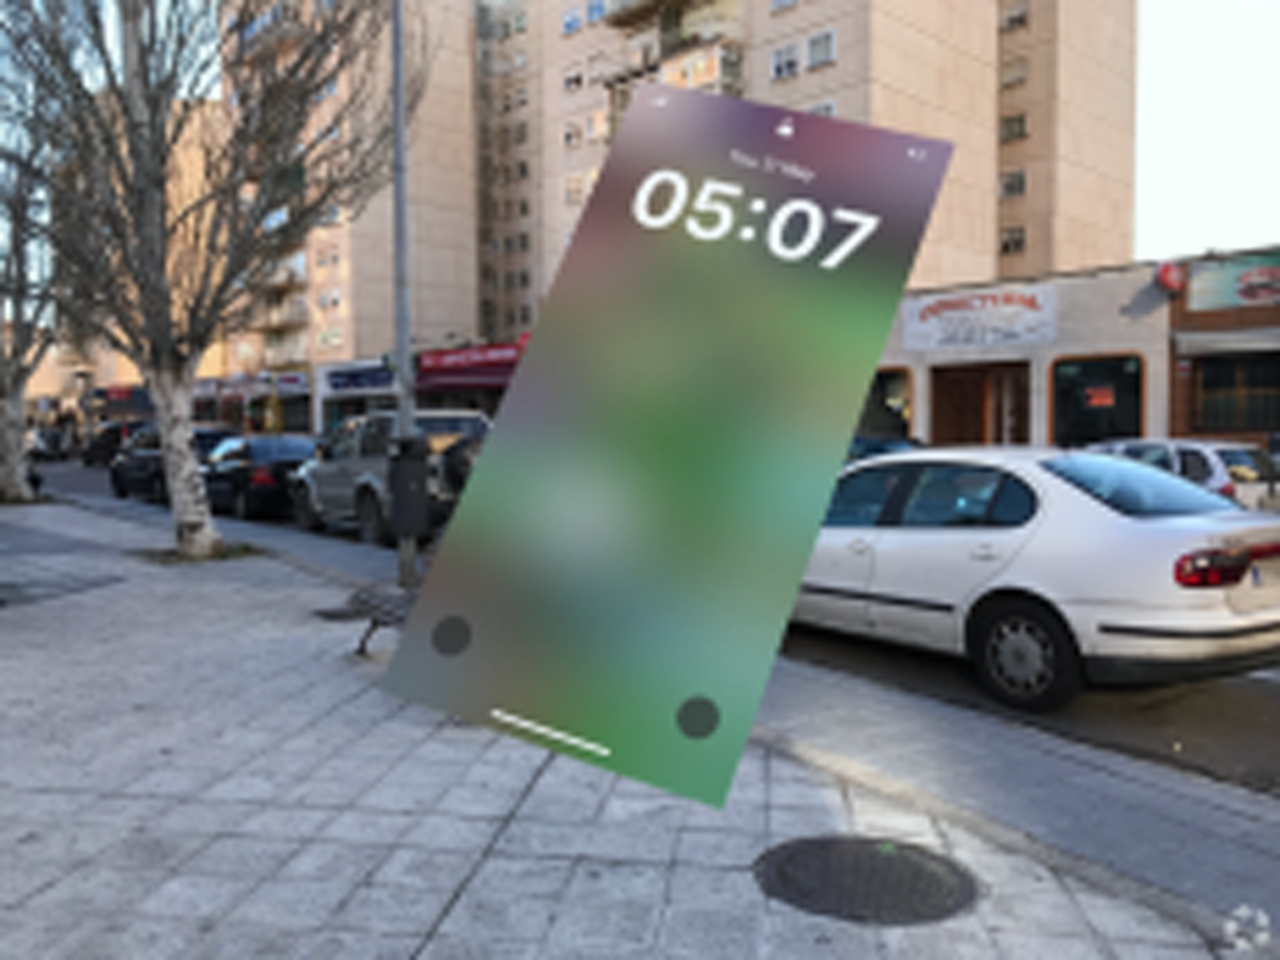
5:07
